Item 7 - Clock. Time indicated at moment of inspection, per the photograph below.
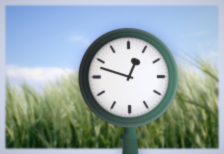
12:48
